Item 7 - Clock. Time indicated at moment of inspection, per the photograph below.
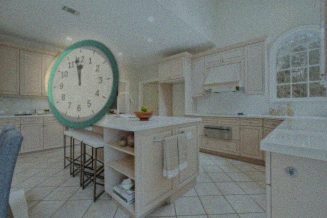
11:58
